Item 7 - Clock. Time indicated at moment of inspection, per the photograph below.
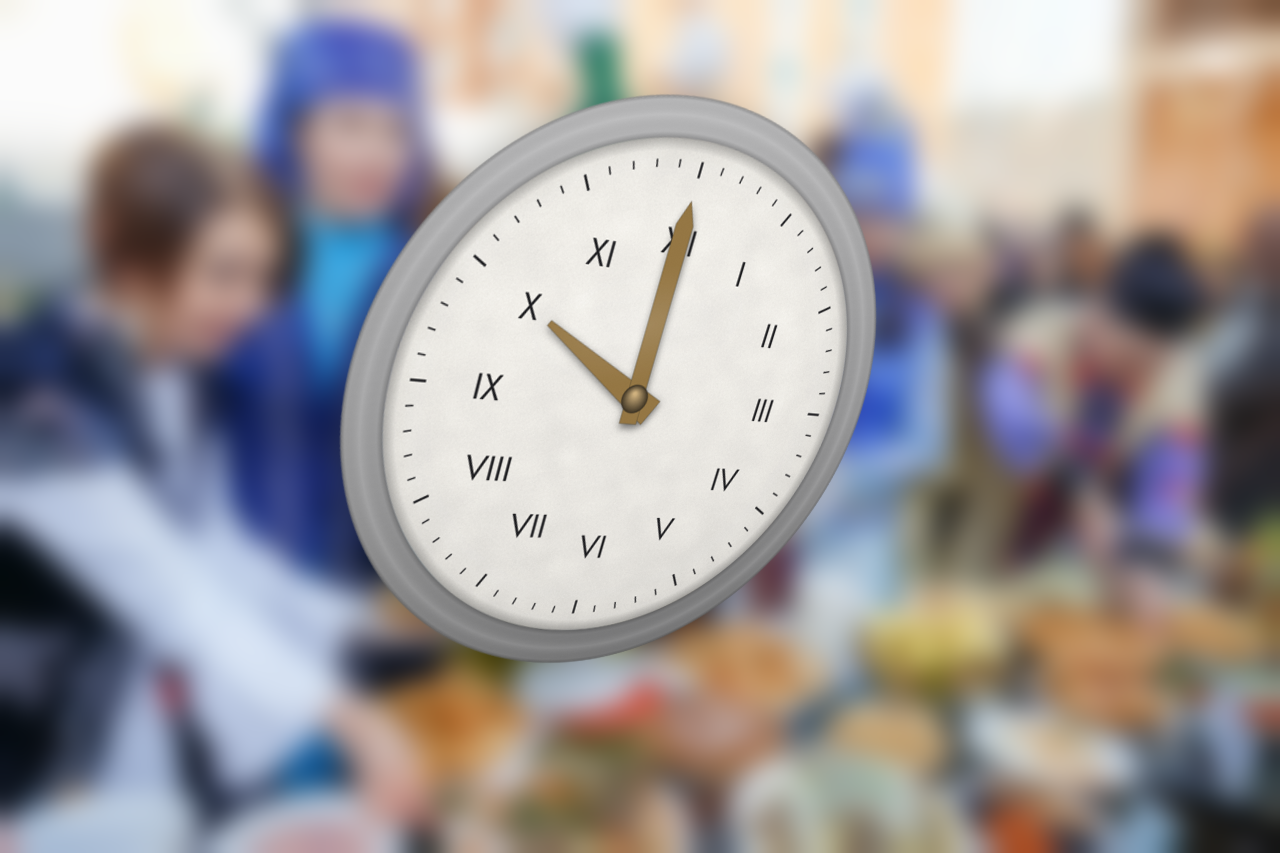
10:00
